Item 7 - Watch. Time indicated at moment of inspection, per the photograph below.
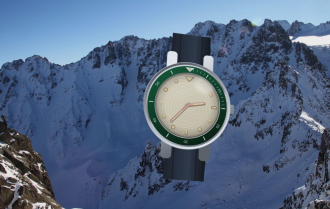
2:37
